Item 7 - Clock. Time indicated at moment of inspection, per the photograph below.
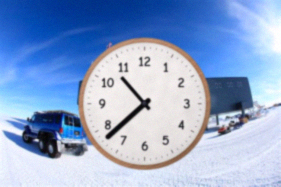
10:38
